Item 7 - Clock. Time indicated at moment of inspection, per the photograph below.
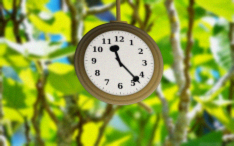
11:23
